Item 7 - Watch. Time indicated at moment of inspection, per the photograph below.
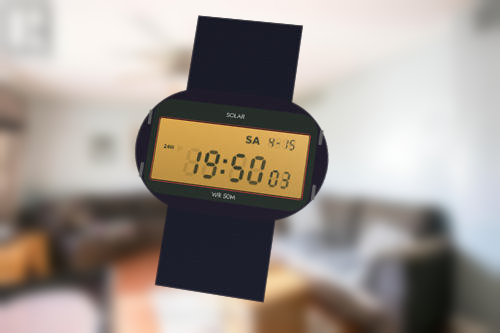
19:50:03
